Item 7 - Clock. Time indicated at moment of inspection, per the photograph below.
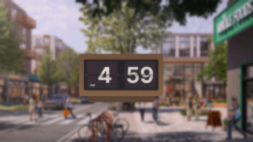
4:59
